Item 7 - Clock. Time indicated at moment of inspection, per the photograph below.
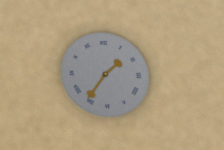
1:36
